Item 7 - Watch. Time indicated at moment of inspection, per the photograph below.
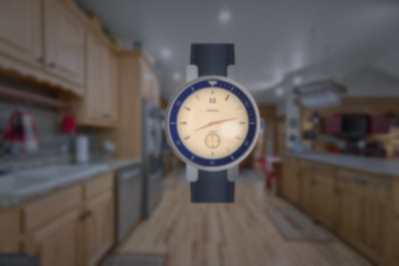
8:13
